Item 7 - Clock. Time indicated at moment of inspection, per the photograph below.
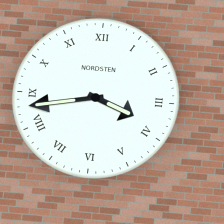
3:43
